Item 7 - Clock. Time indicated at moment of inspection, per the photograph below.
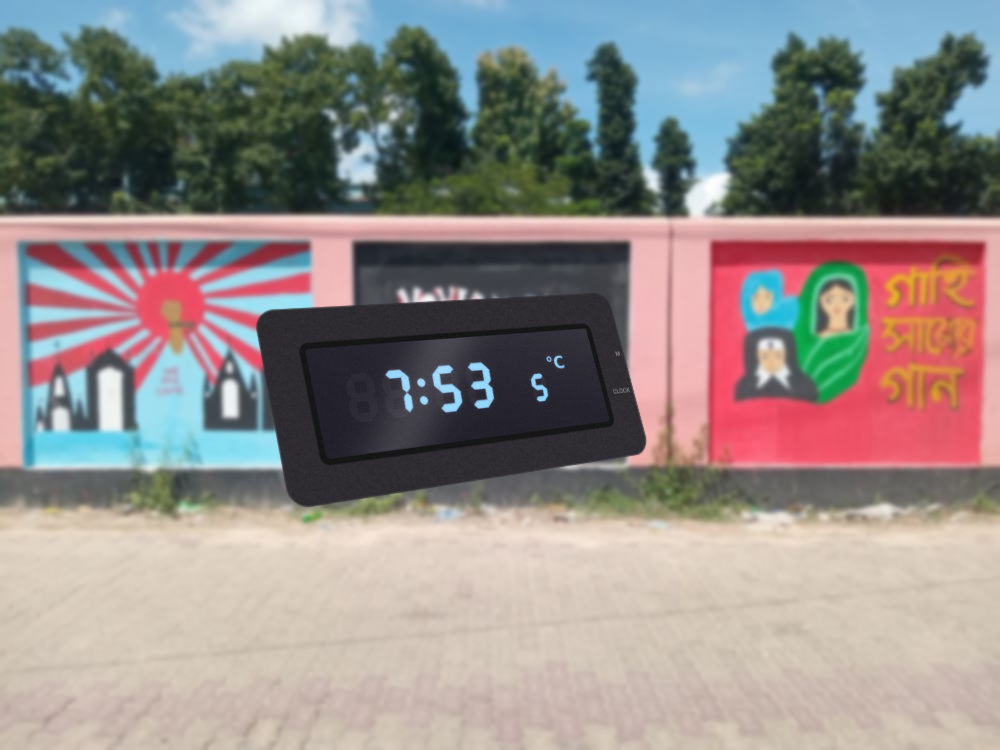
7:53
